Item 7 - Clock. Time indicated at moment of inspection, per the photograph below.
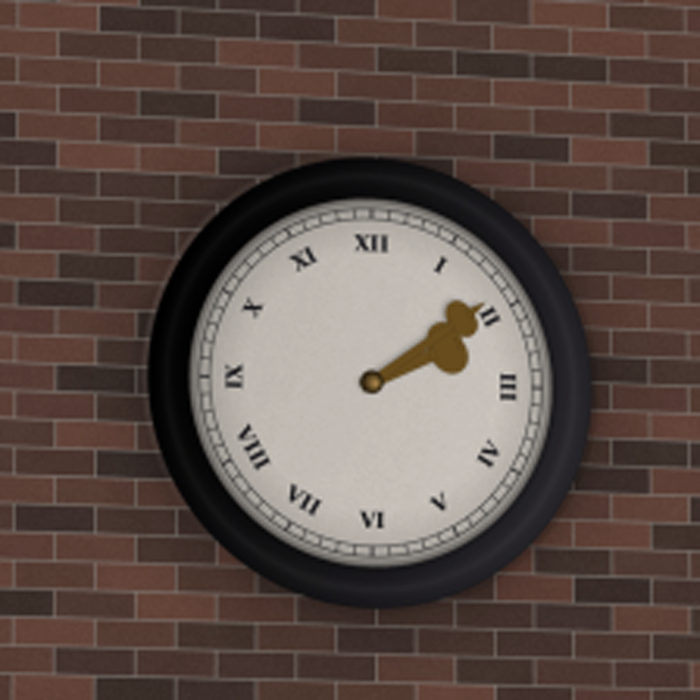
2:09
